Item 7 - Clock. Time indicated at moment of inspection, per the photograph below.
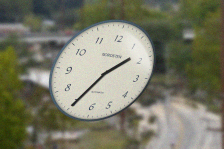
1:35
